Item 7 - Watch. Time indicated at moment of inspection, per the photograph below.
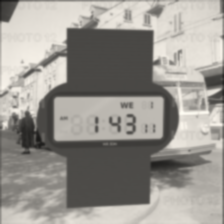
1:43:11
